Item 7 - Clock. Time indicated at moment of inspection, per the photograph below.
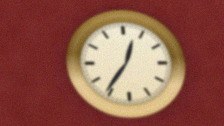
12:36
